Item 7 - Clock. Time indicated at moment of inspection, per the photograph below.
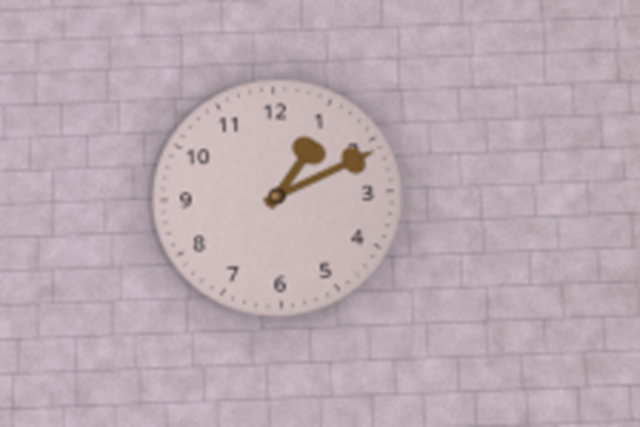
1:11
